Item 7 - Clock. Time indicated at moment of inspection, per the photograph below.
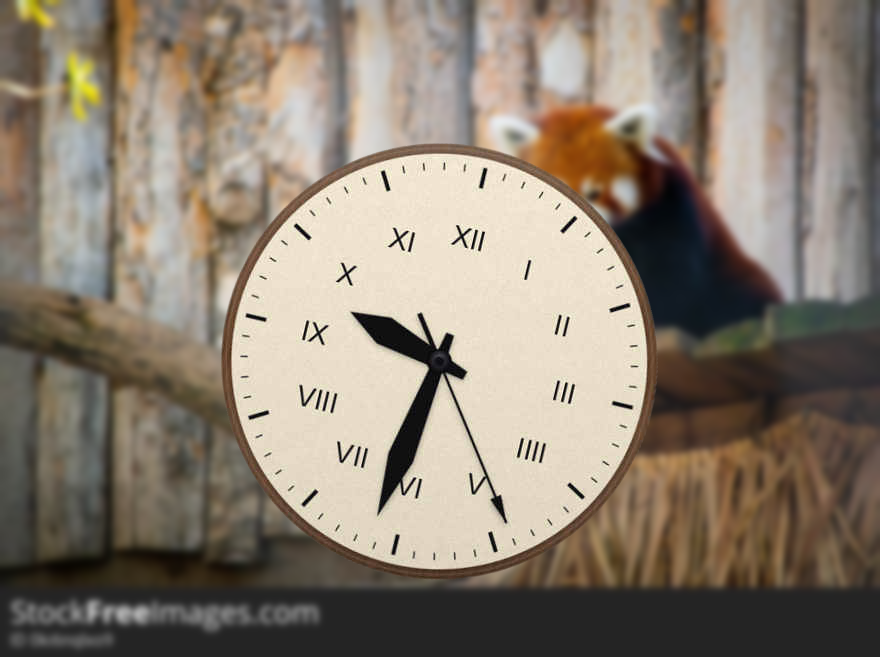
9:31:24
